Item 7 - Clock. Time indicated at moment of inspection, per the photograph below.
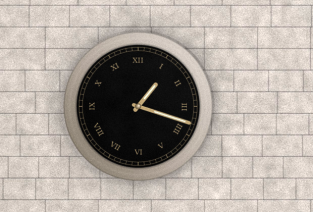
1:18
